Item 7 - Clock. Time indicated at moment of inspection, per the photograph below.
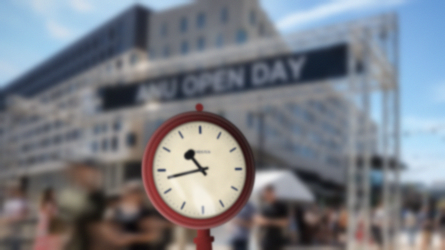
10:43
